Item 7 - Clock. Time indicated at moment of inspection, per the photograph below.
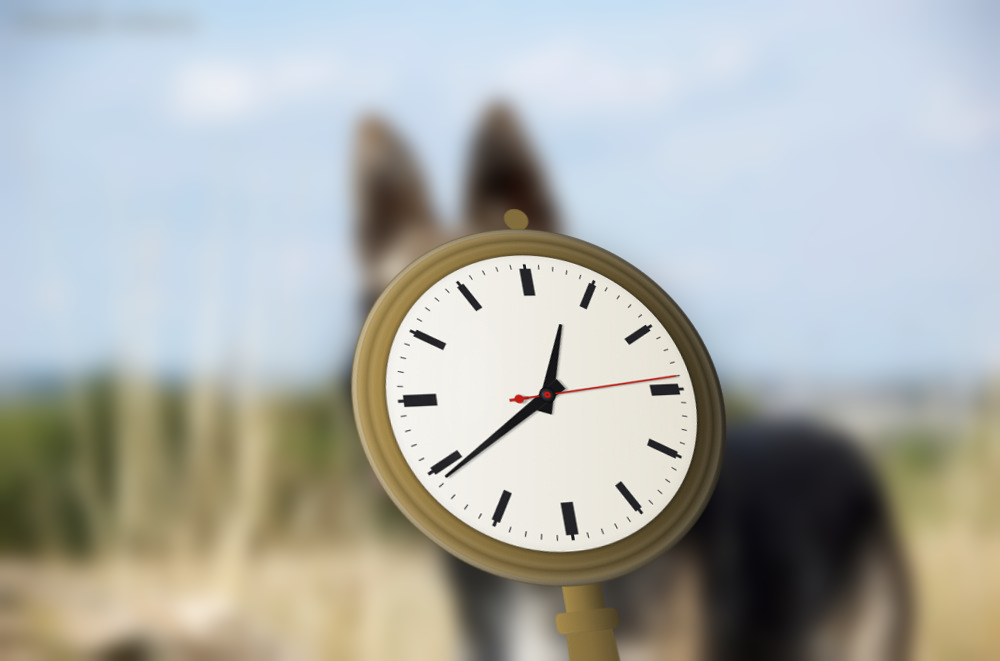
12:39:14
